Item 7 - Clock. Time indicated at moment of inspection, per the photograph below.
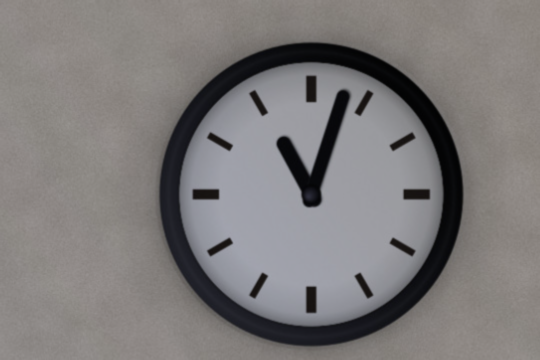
11:03
